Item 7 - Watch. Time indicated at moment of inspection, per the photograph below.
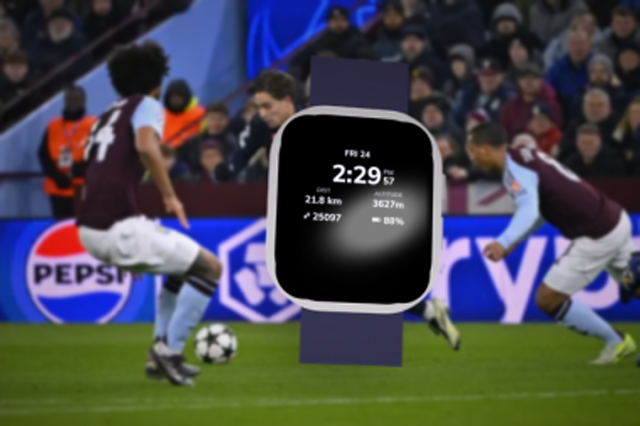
2:29
